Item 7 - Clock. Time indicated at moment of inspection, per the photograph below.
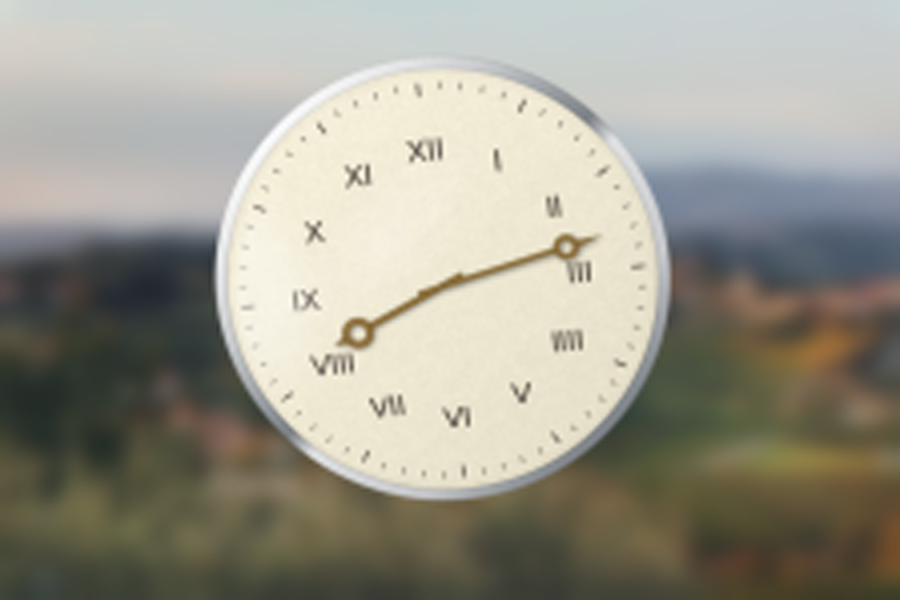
8:13
